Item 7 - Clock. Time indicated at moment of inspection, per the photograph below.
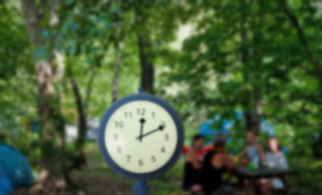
12:11
